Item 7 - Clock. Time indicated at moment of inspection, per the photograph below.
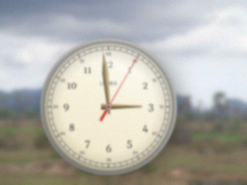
2:59:05
